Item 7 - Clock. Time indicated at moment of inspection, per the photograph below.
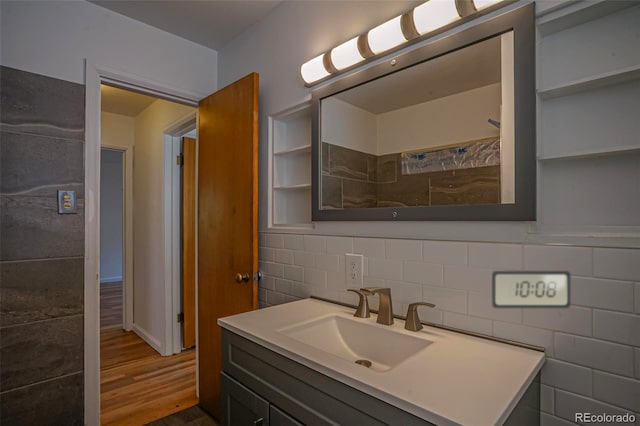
10:08
